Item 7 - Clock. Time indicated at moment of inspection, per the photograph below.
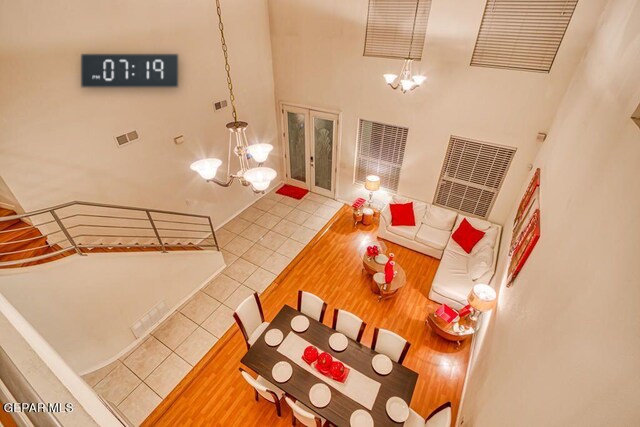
7:19
